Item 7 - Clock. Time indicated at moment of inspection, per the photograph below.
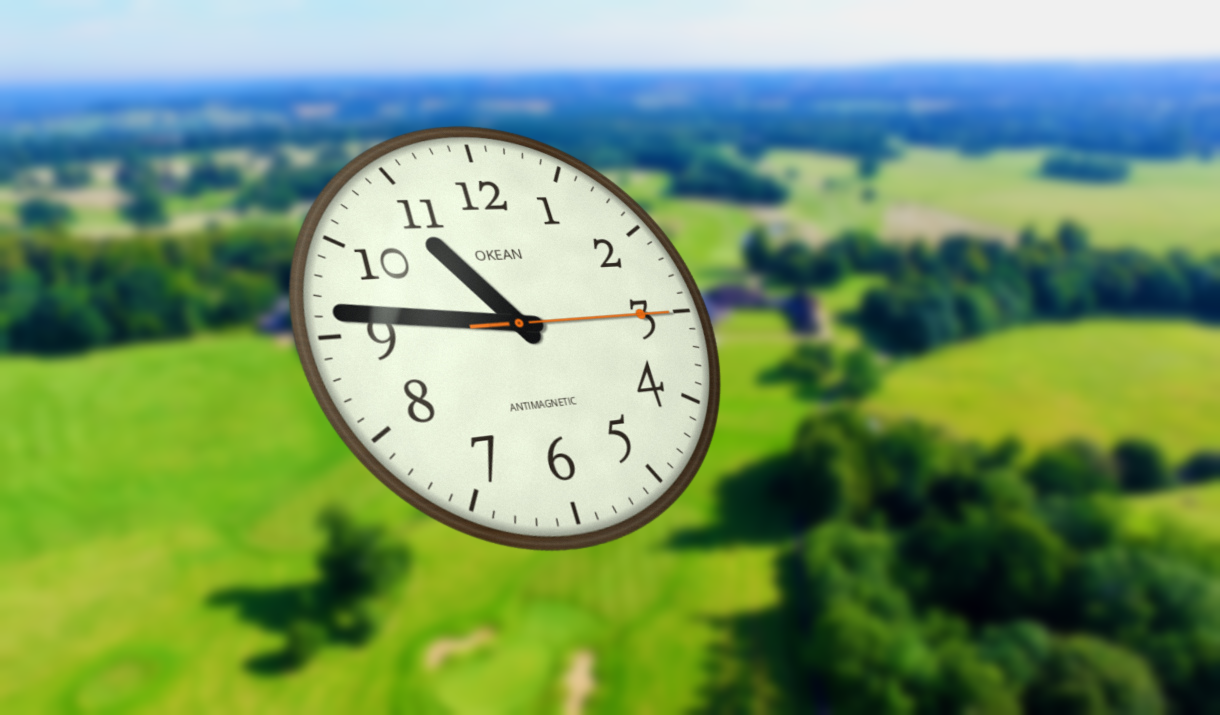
10:46:15
